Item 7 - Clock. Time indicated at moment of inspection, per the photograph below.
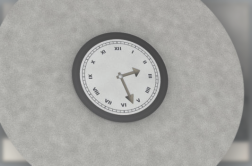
2:27
